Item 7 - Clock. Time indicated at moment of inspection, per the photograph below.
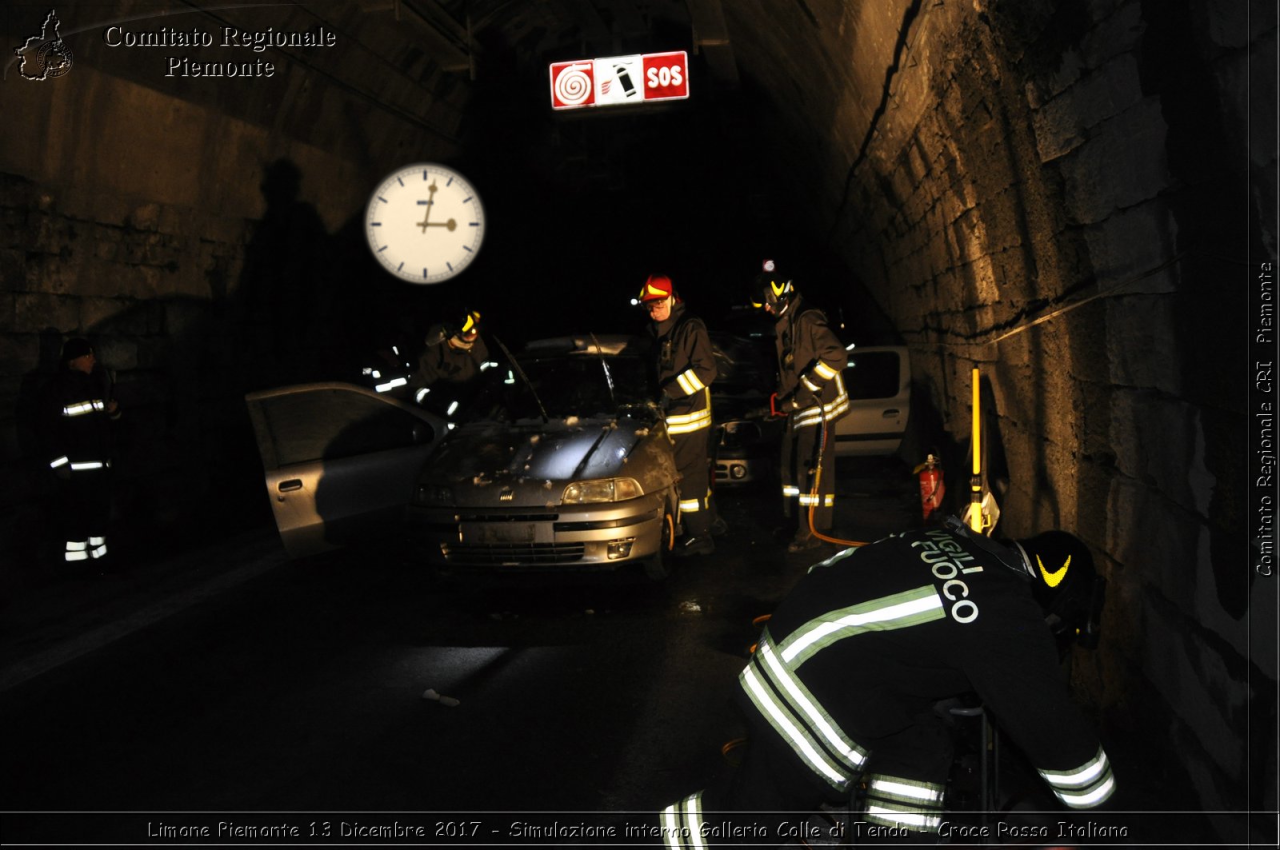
3:02
